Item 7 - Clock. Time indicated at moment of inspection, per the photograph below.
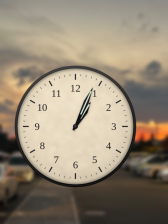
1:04
